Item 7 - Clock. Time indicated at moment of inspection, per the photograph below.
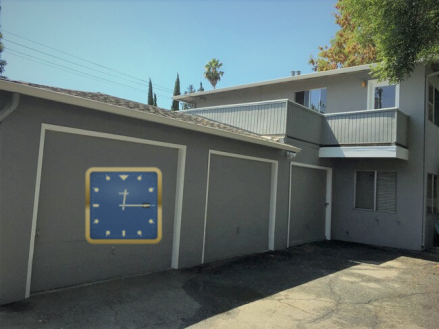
12:15
